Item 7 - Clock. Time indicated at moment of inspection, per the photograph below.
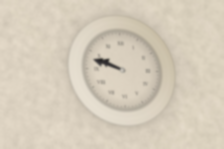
9:48
